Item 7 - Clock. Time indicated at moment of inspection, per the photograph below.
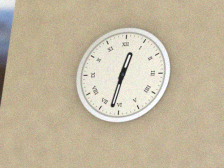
12:32
